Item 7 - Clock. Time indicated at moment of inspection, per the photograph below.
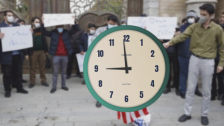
8:59
